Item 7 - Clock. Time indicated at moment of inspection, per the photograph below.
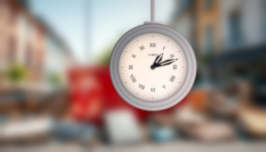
1:12
